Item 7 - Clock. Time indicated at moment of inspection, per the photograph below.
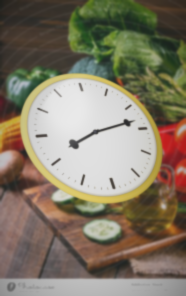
8:13
